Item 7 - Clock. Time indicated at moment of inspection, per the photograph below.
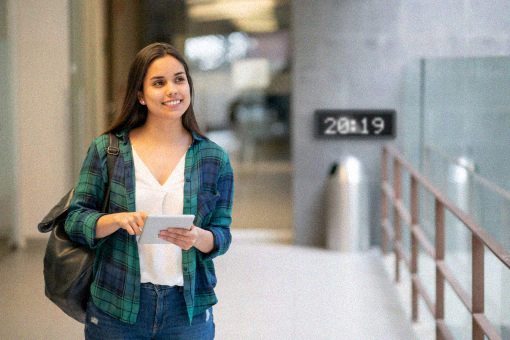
20:19
